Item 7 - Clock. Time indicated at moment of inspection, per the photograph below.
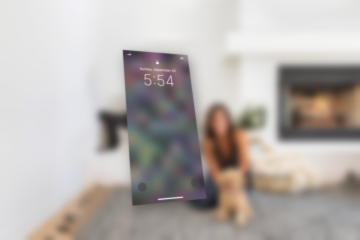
5:54
